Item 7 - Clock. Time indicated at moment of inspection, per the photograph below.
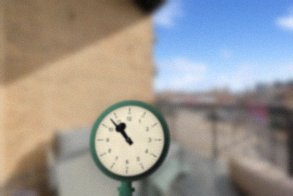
10:53
